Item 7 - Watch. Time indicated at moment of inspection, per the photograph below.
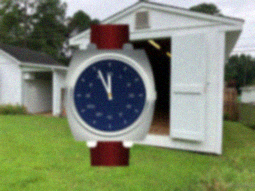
11:56
